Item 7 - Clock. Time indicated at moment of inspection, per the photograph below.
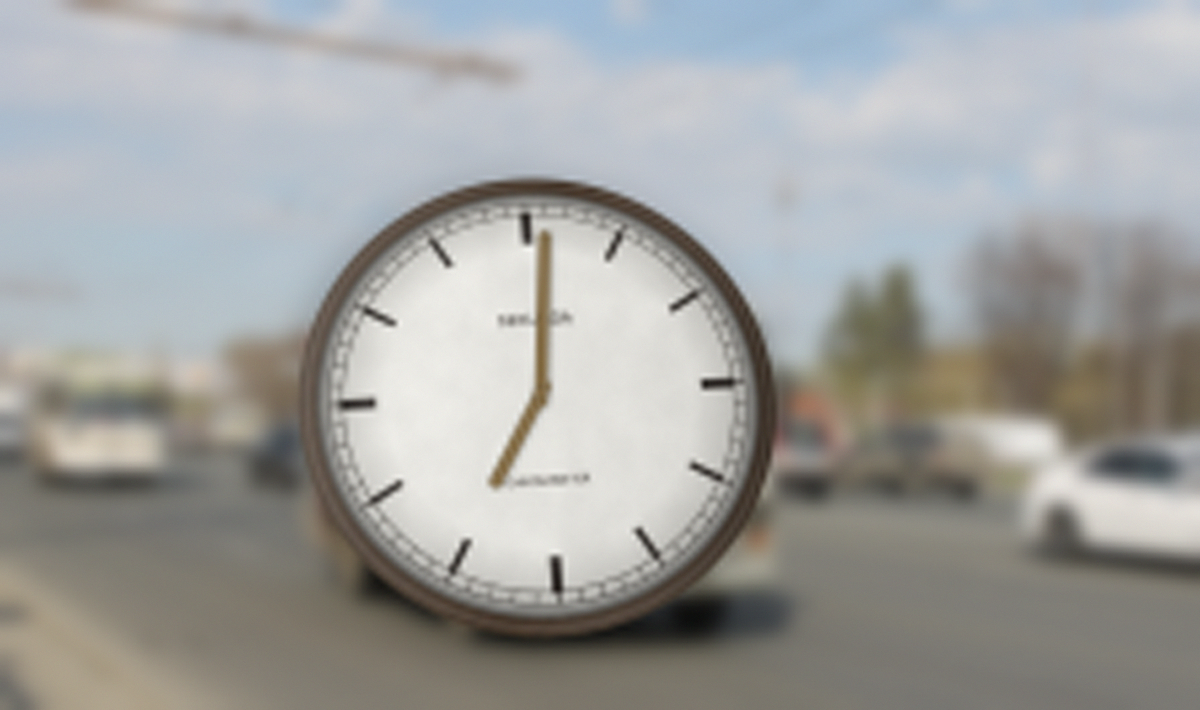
7:01
